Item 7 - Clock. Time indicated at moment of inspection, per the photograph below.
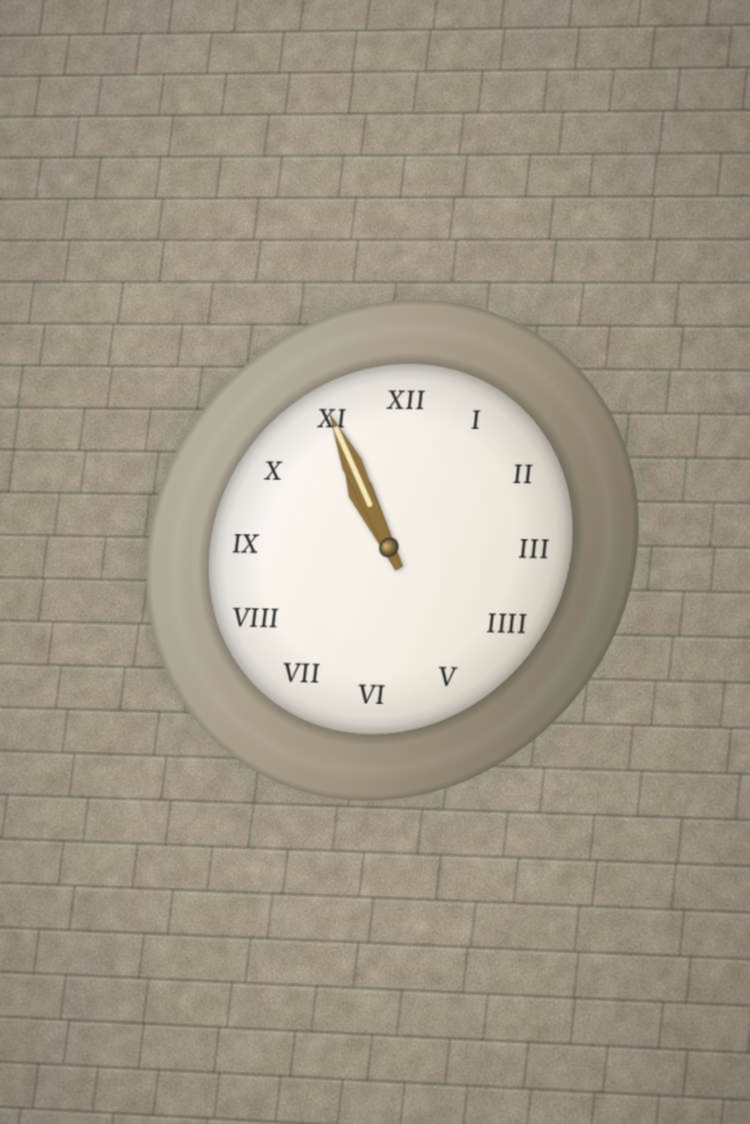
10:55
